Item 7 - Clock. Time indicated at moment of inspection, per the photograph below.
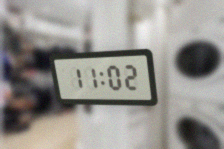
11:02
